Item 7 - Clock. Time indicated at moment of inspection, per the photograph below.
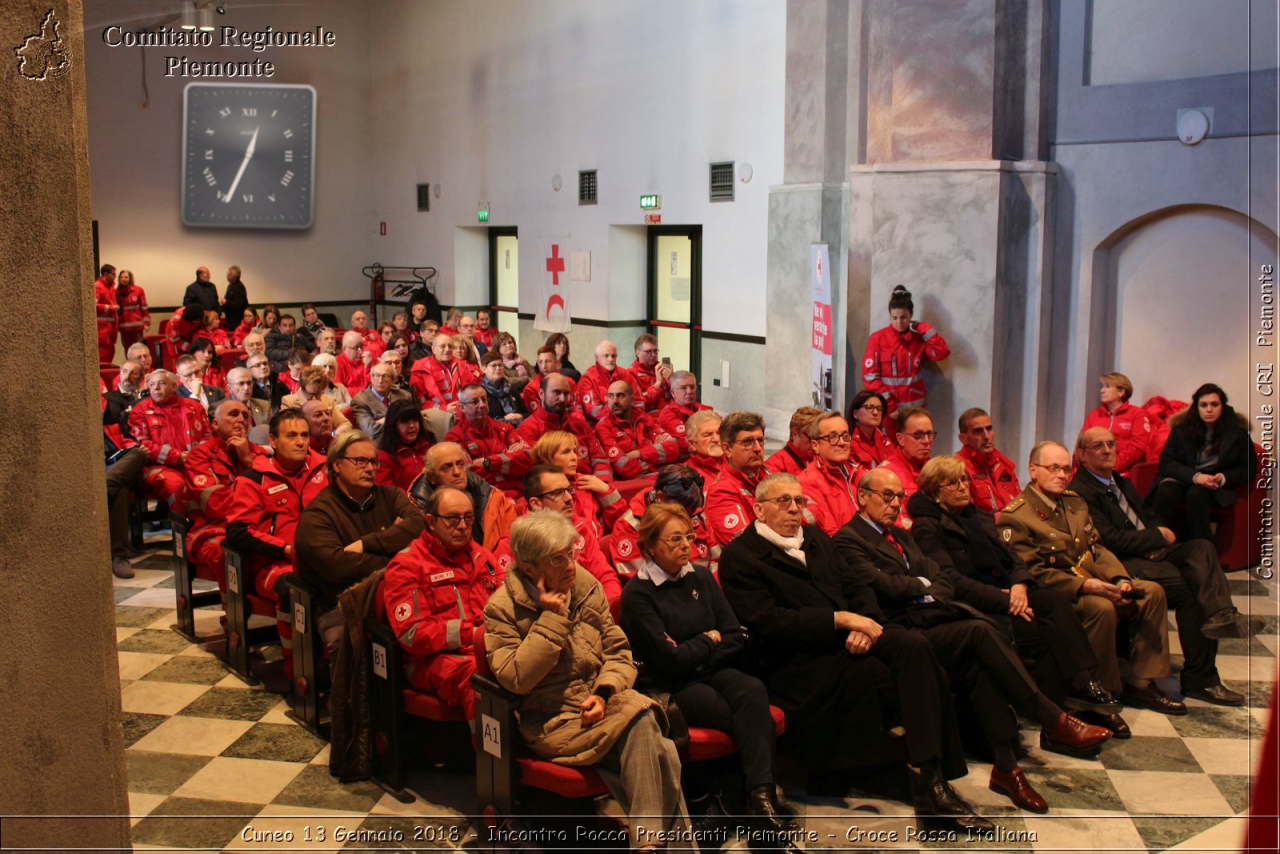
12:34
